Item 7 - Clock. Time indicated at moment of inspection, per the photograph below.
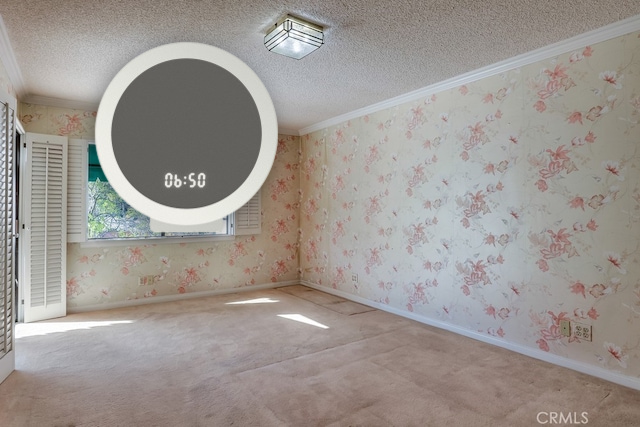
6:50
